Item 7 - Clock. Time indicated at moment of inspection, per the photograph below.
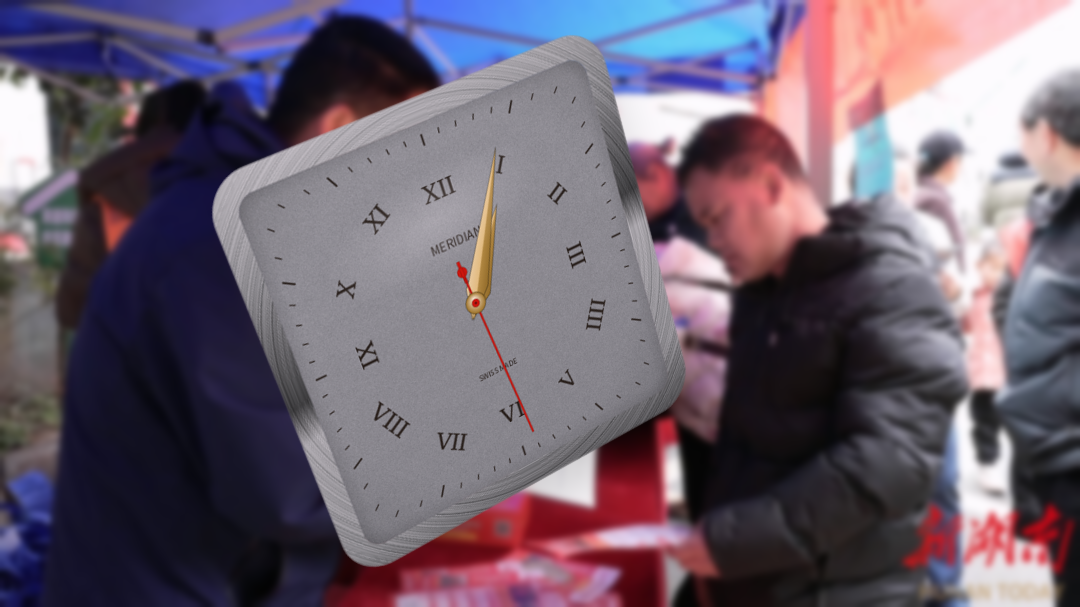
1:04:29
